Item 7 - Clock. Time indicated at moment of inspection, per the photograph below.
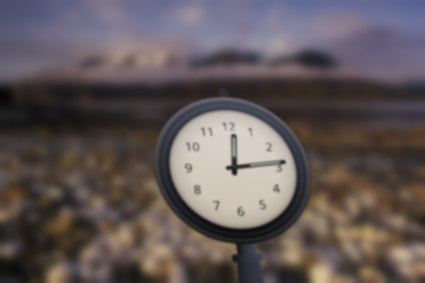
12:14
